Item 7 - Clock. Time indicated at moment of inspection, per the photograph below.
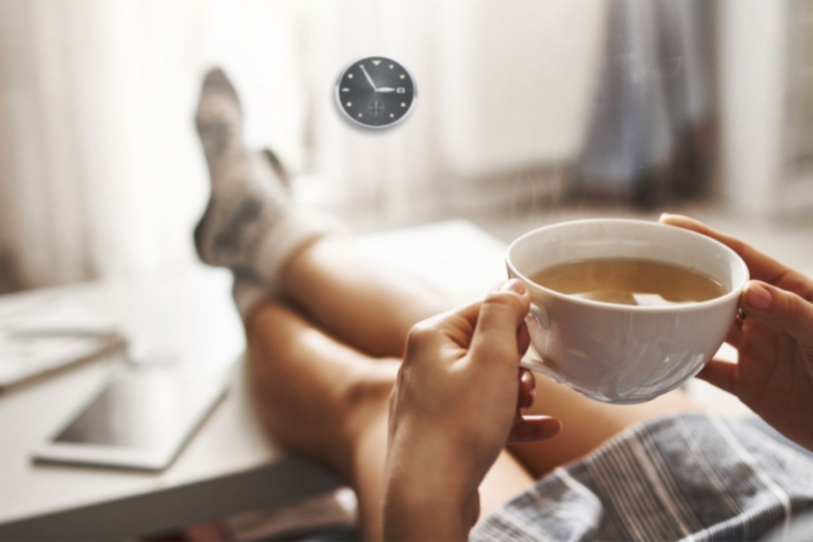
2:55
